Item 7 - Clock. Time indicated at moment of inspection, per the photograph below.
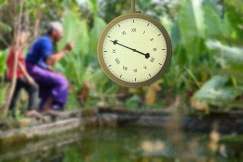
3:49
